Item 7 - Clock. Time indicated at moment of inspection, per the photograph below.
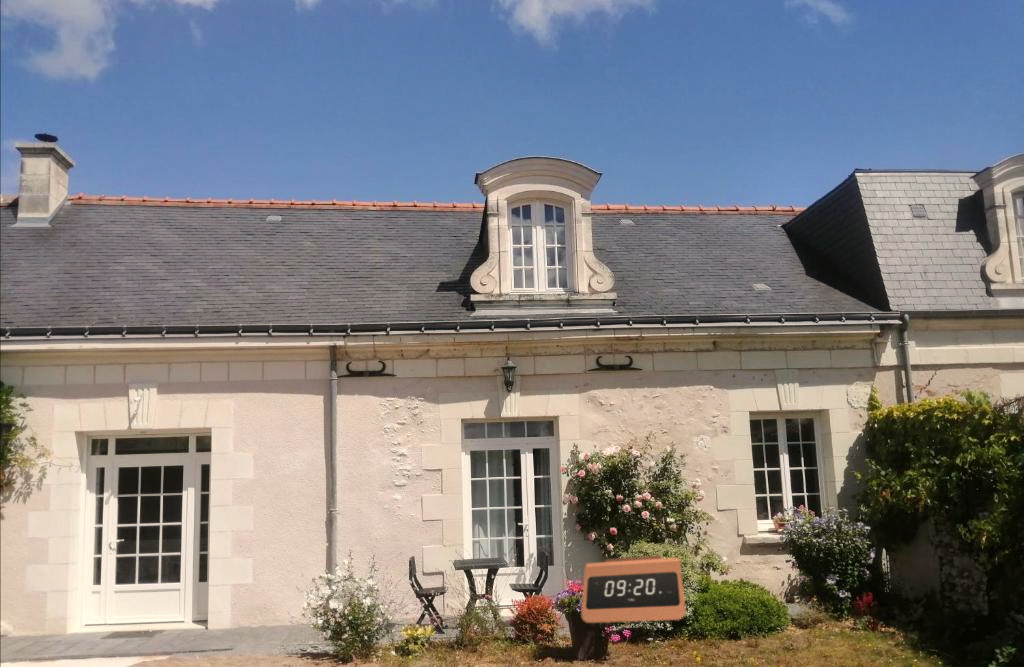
9:20
